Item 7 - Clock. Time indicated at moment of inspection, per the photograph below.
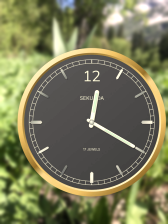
12:20
